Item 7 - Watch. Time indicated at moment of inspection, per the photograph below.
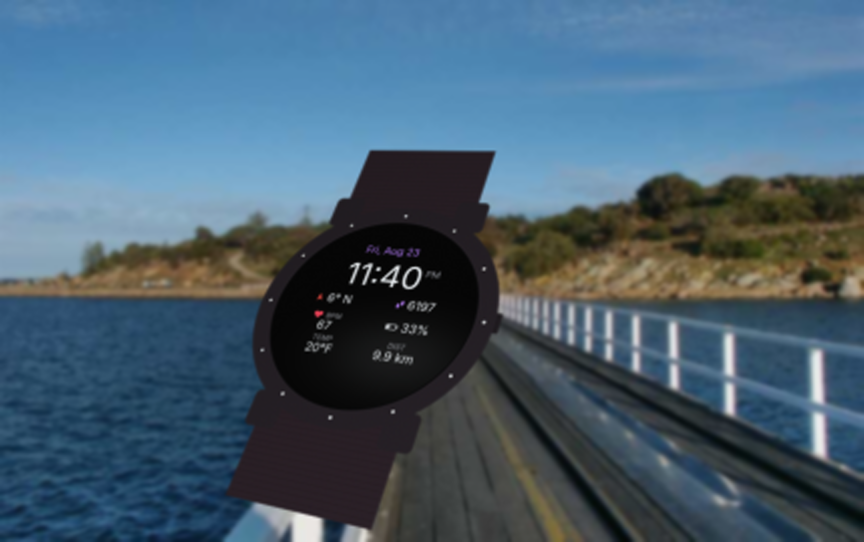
11:40
